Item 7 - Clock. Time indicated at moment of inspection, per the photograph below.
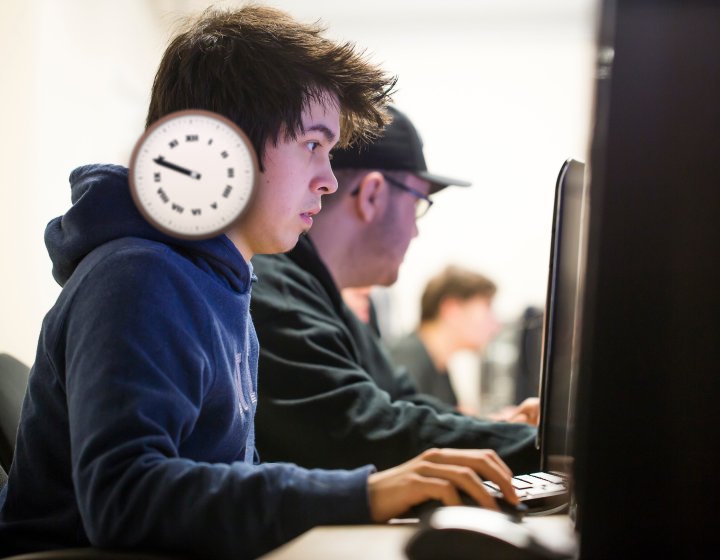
9:49
